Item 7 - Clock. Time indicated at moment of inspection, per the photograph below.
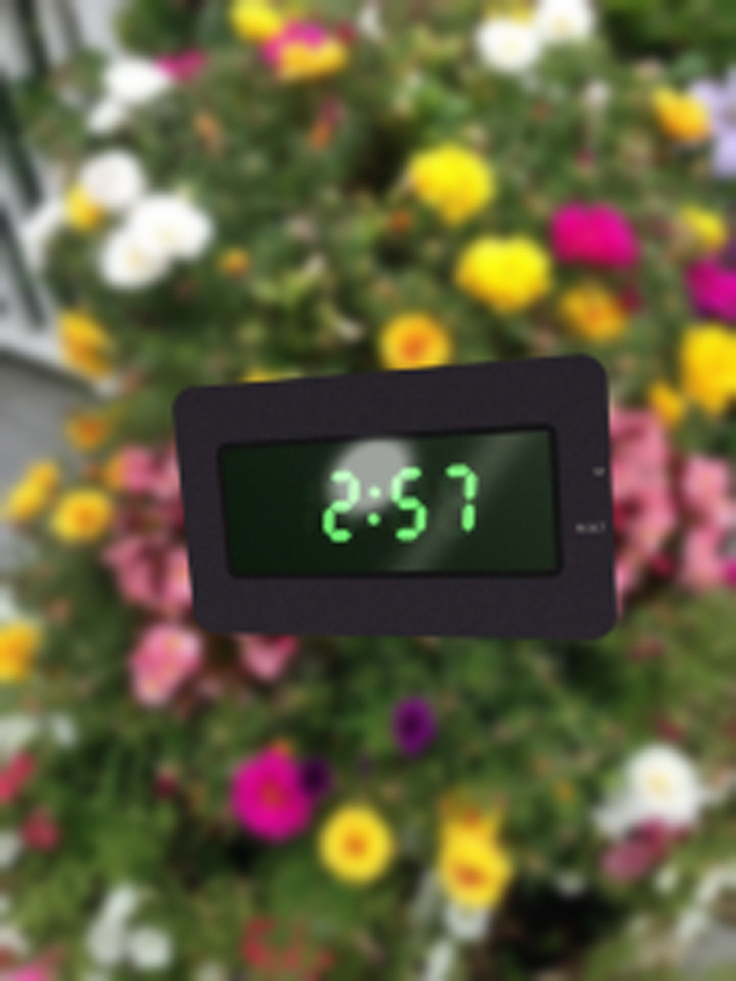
2:57
